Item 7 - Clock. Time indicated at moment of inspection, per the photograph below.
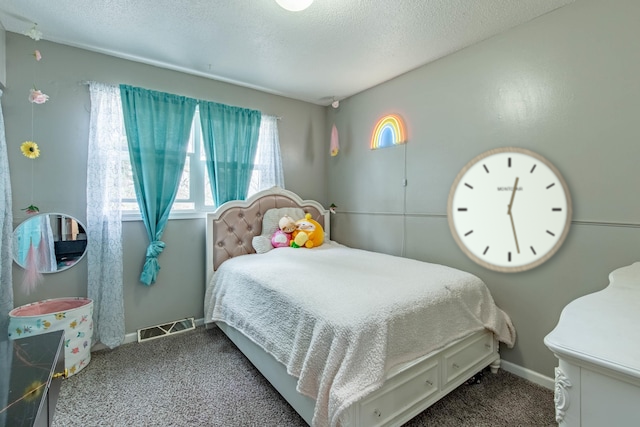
12:28
